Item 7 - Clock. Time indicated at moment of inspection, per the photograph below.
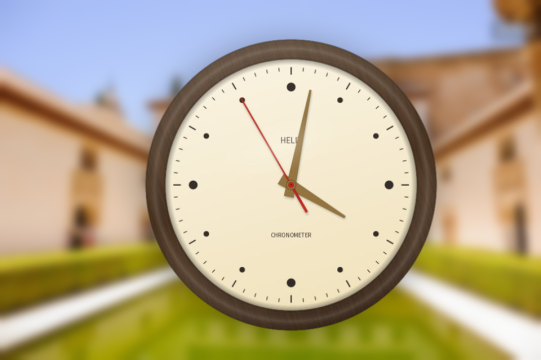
4:01:55
